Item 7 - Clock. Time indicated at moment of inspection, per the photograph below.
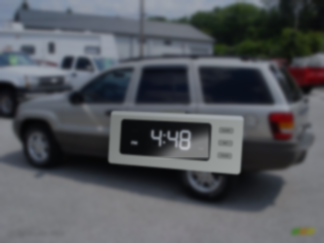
4:48
